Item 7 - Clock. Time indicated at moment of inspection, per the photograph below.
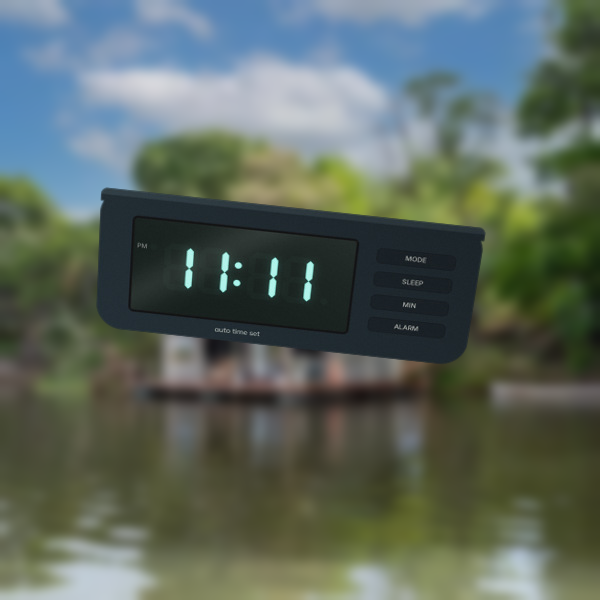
11:11
